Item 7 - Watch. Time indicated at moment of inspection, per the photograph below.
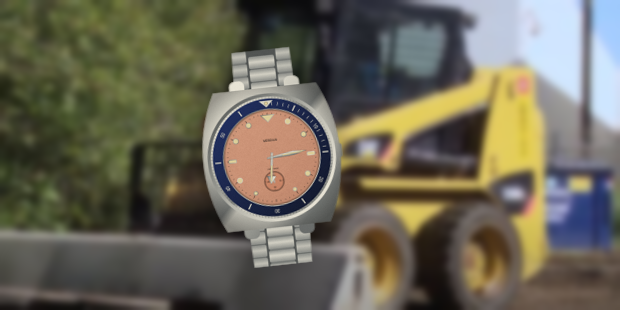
6:14
